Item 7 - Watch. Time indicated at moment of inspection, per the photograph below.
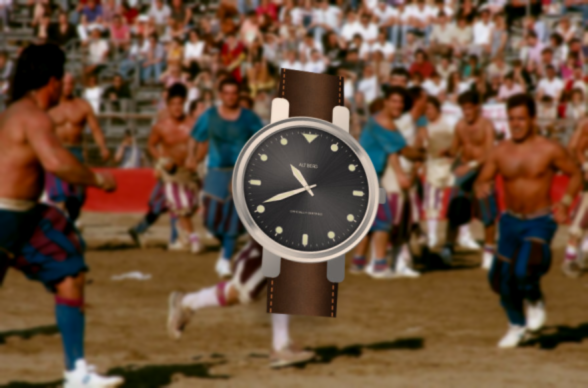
10:41
